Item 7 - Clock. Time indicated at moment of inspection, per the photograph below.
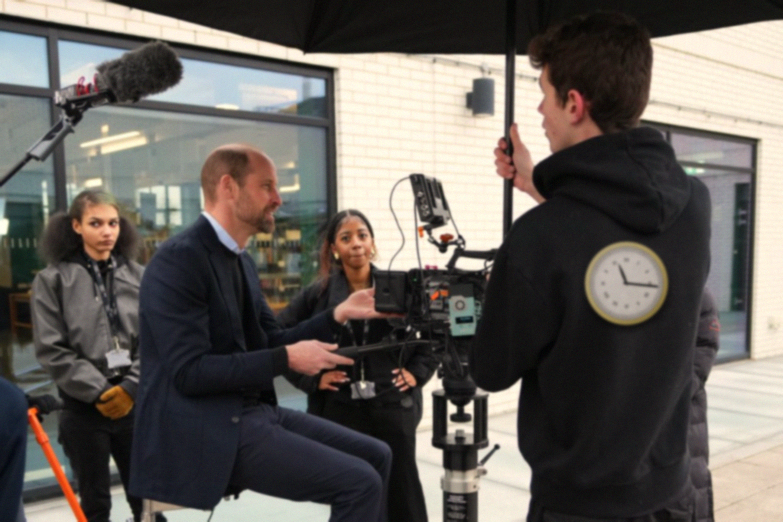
11:16
